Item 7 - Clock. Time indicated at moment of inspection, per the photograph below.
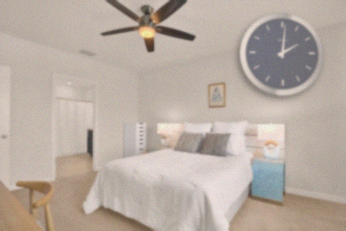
2:01
